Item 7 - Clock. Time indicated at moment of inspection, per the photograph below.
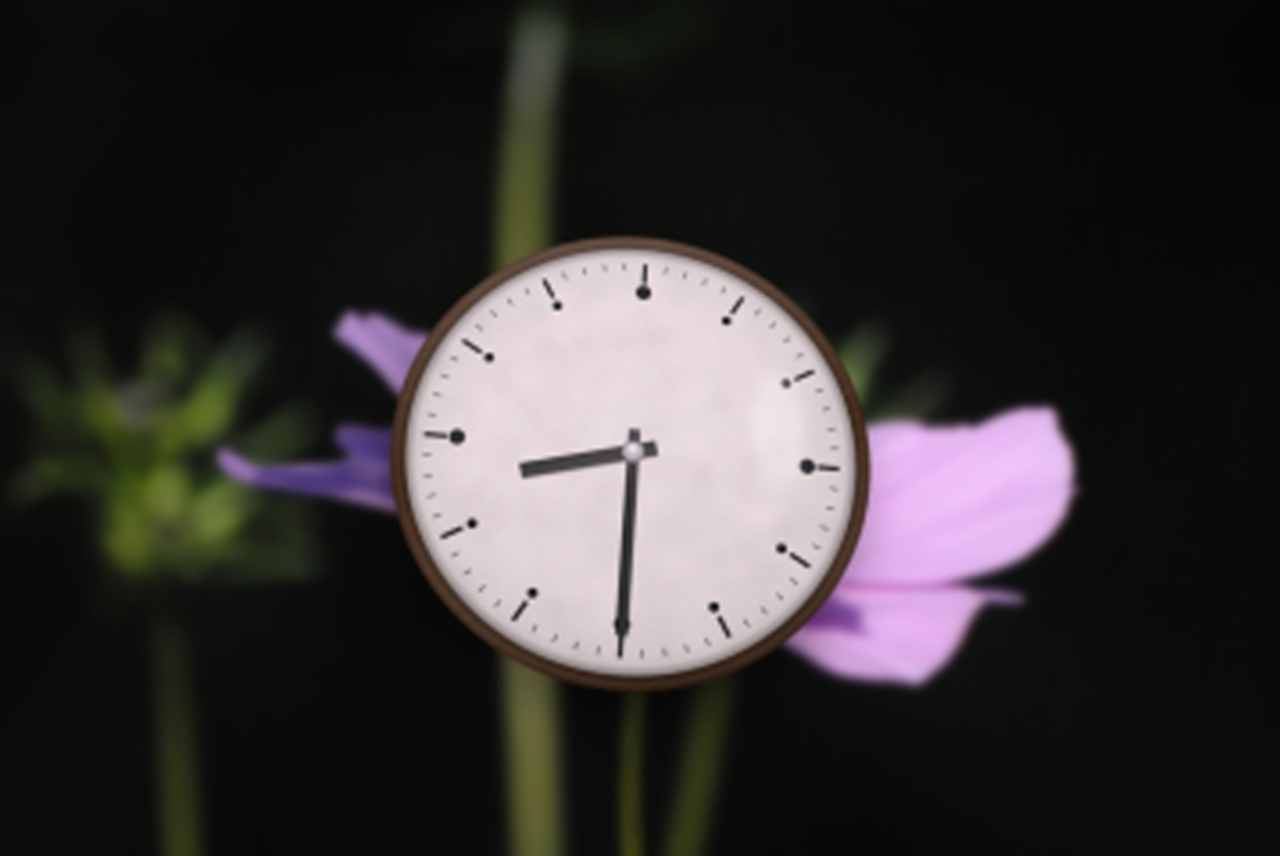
8:30
